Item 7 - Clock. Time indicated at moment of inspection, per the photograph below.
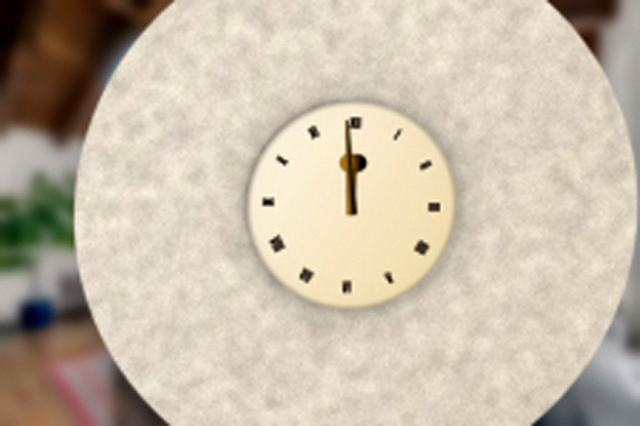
11:59
